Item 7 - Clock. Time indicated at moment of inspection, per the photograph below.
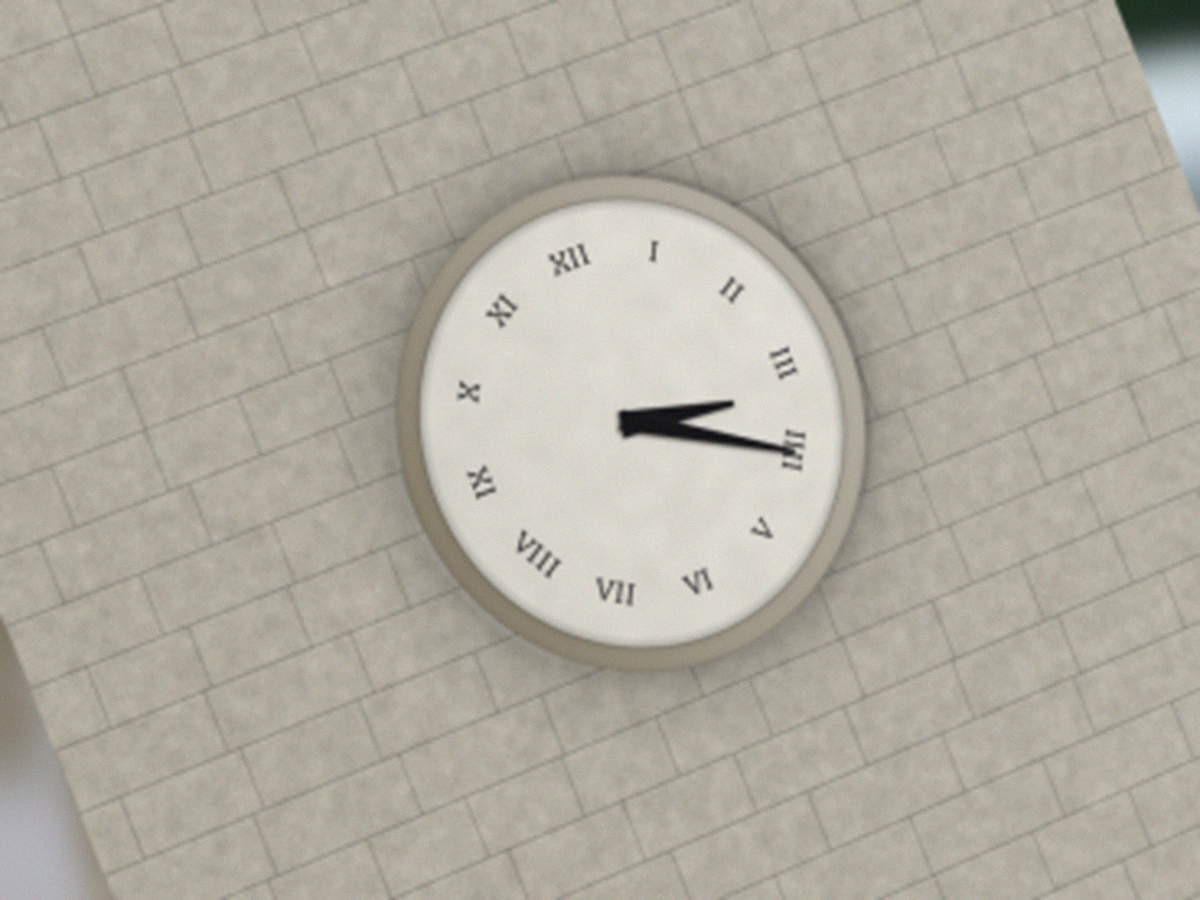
3:20
